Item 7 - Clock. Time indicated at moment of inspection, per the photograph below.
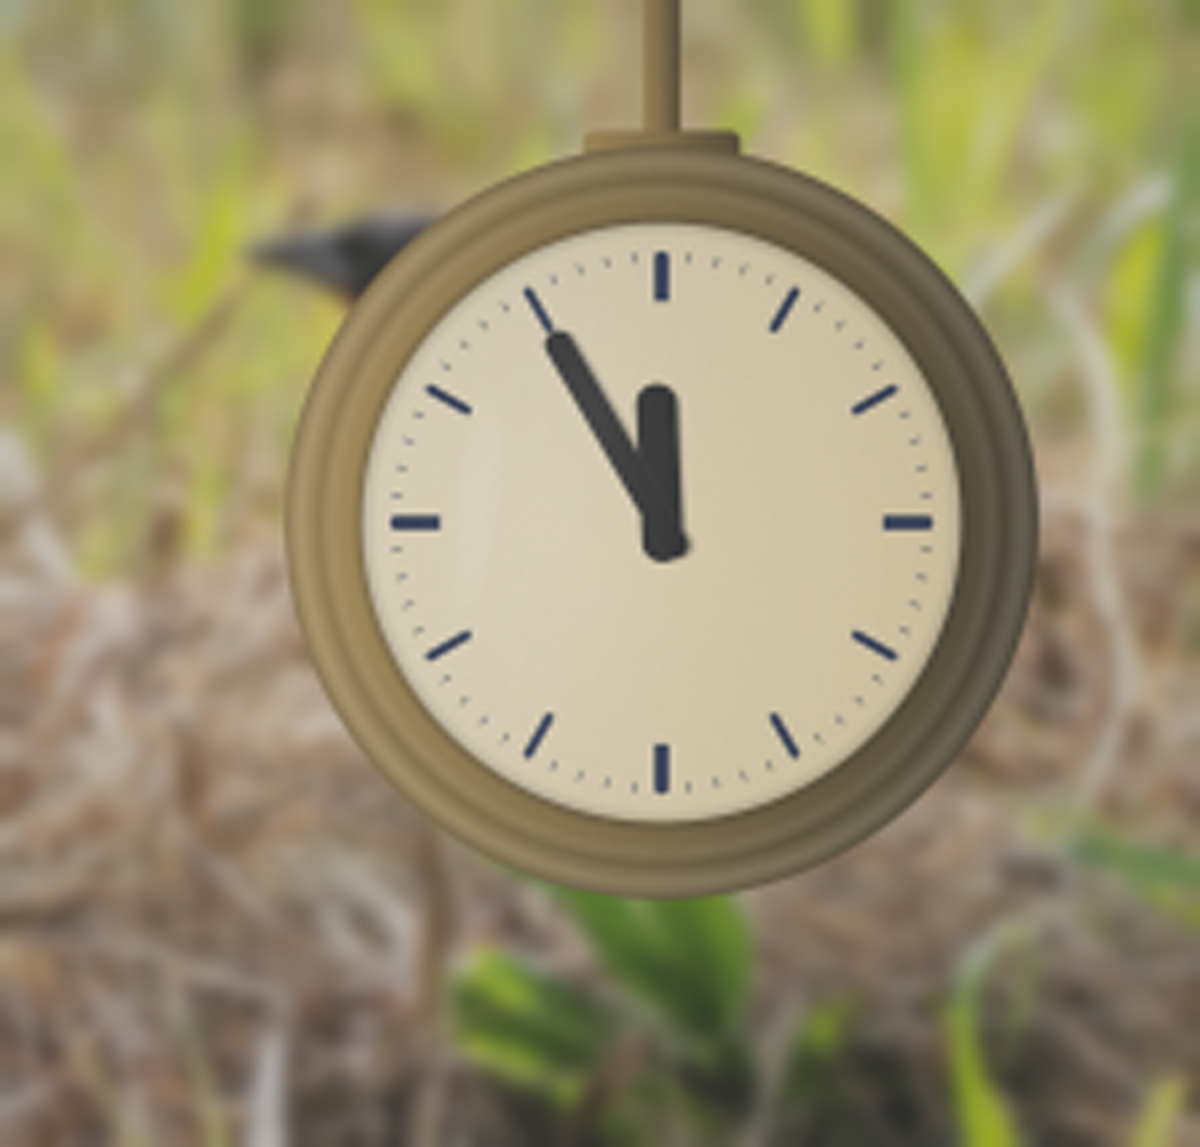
11:55
